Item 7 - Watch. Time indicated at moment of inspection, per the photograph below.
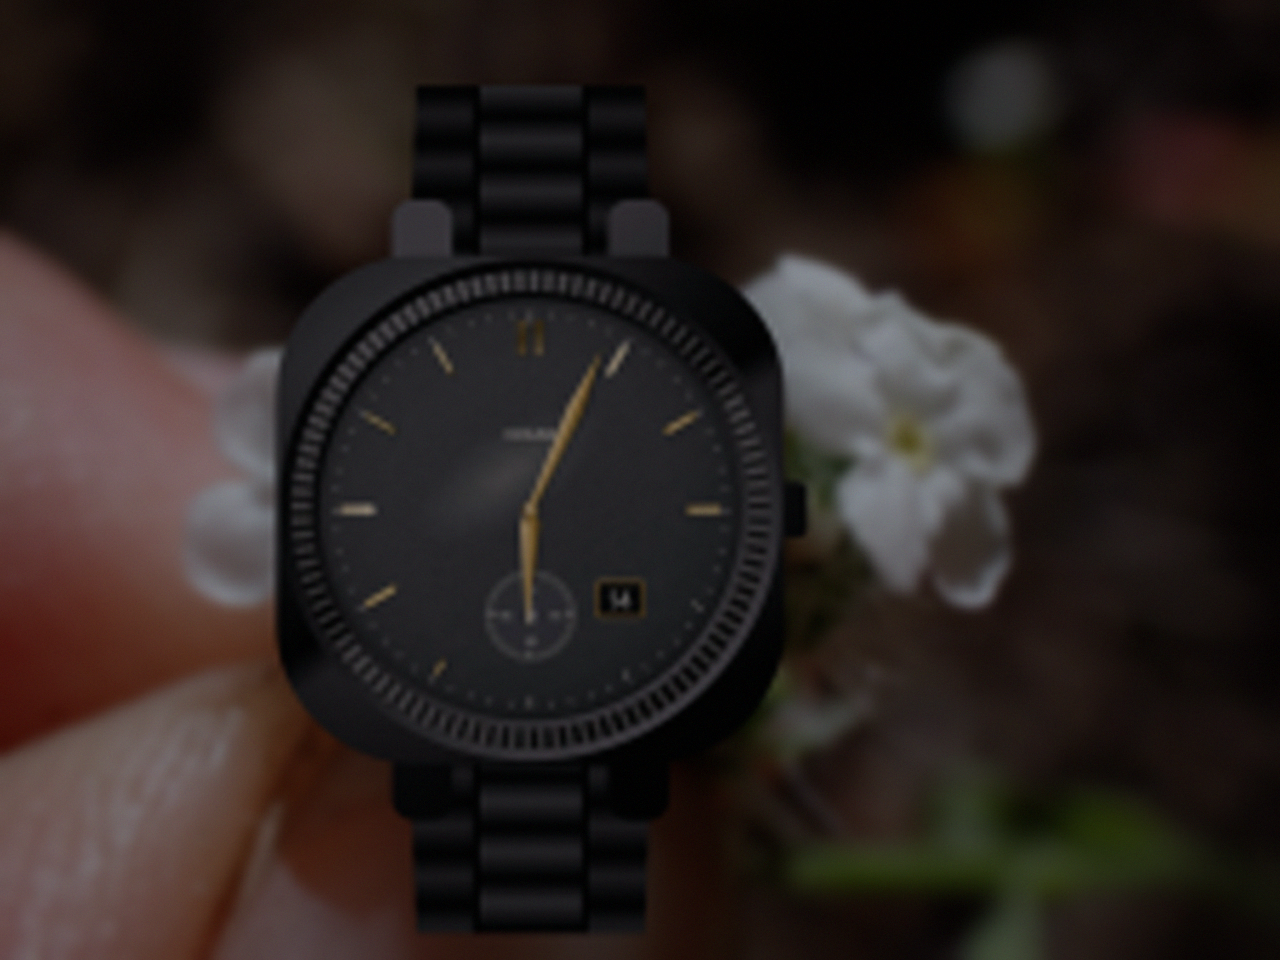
6:04
